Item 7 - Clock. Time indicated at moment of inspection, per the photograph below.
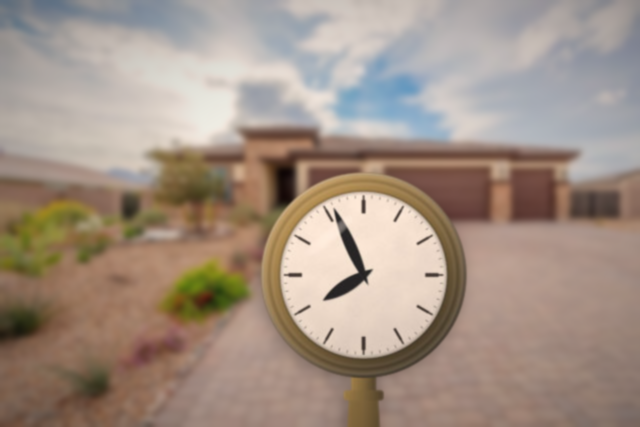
7:56
